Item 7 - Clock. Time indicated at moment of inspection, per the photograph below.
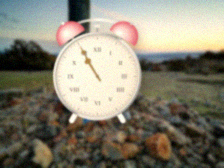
10:55
